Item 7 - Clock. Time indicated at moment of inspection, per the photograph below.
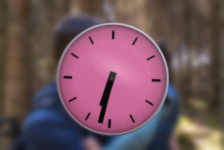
6:32
